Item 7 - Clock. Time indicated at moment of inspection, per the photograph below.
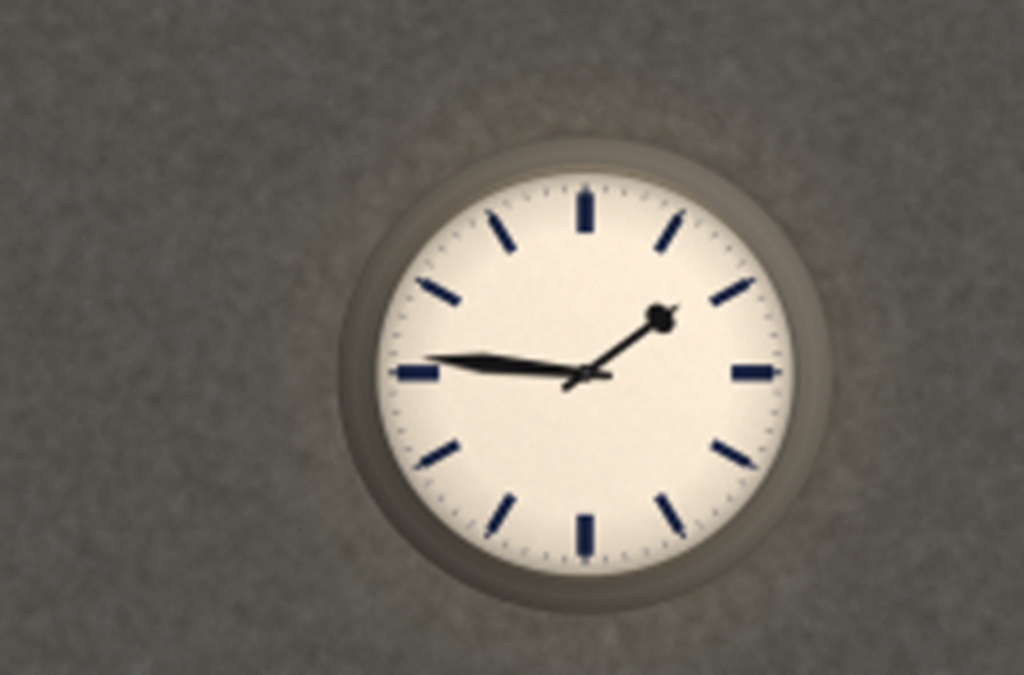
1:46
